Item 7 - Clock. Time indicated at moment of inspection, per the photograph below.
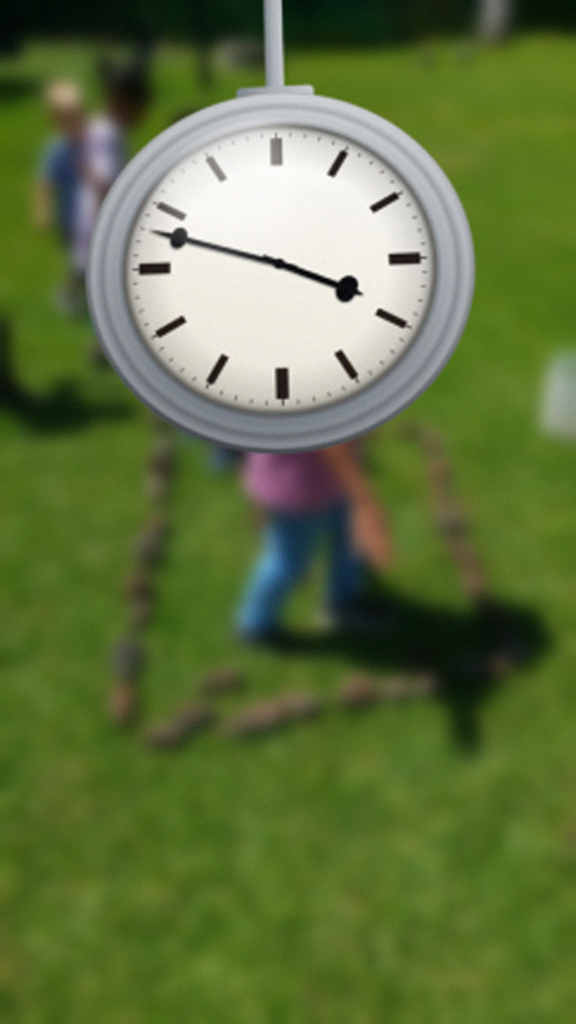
3:48
